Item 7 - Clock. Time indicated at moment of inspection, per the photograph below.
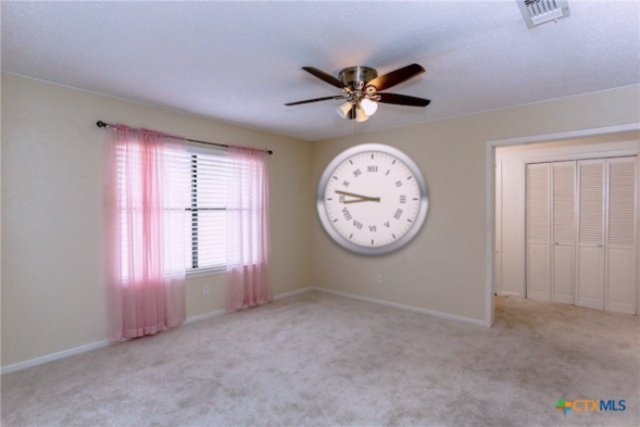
8:47
